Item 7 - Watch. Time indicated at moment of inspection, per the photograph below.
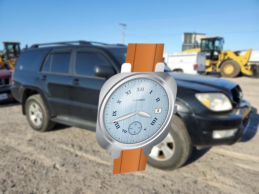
3:42
